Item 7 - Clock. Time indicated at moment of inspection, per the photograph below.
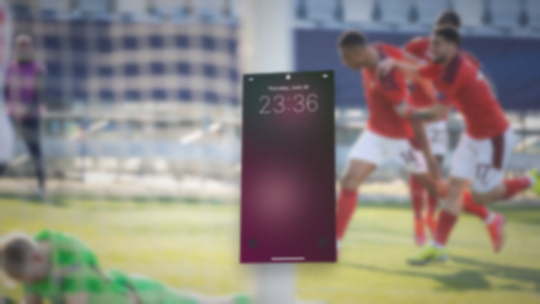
23:36
